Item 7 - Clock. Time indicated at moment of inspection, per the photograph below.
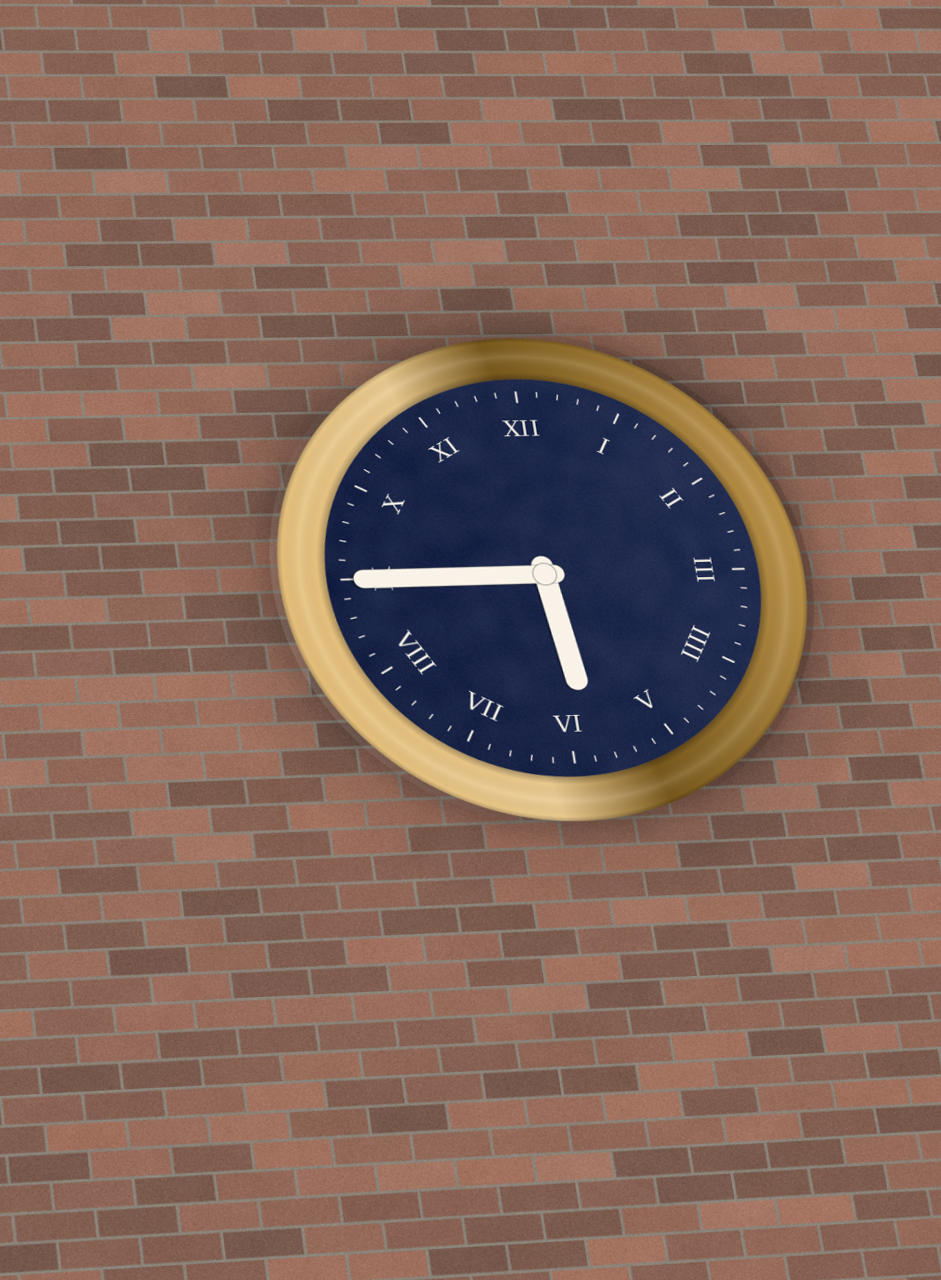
5:45
